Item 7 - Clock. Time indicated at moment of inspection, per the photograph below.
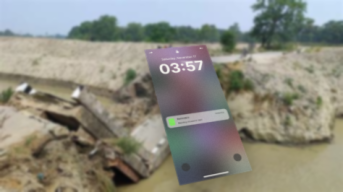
3:57
